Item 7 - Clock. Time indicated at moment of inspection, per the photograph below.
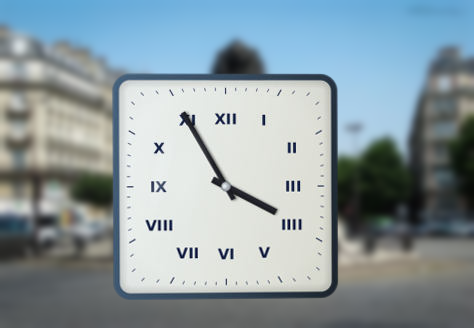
3:55
